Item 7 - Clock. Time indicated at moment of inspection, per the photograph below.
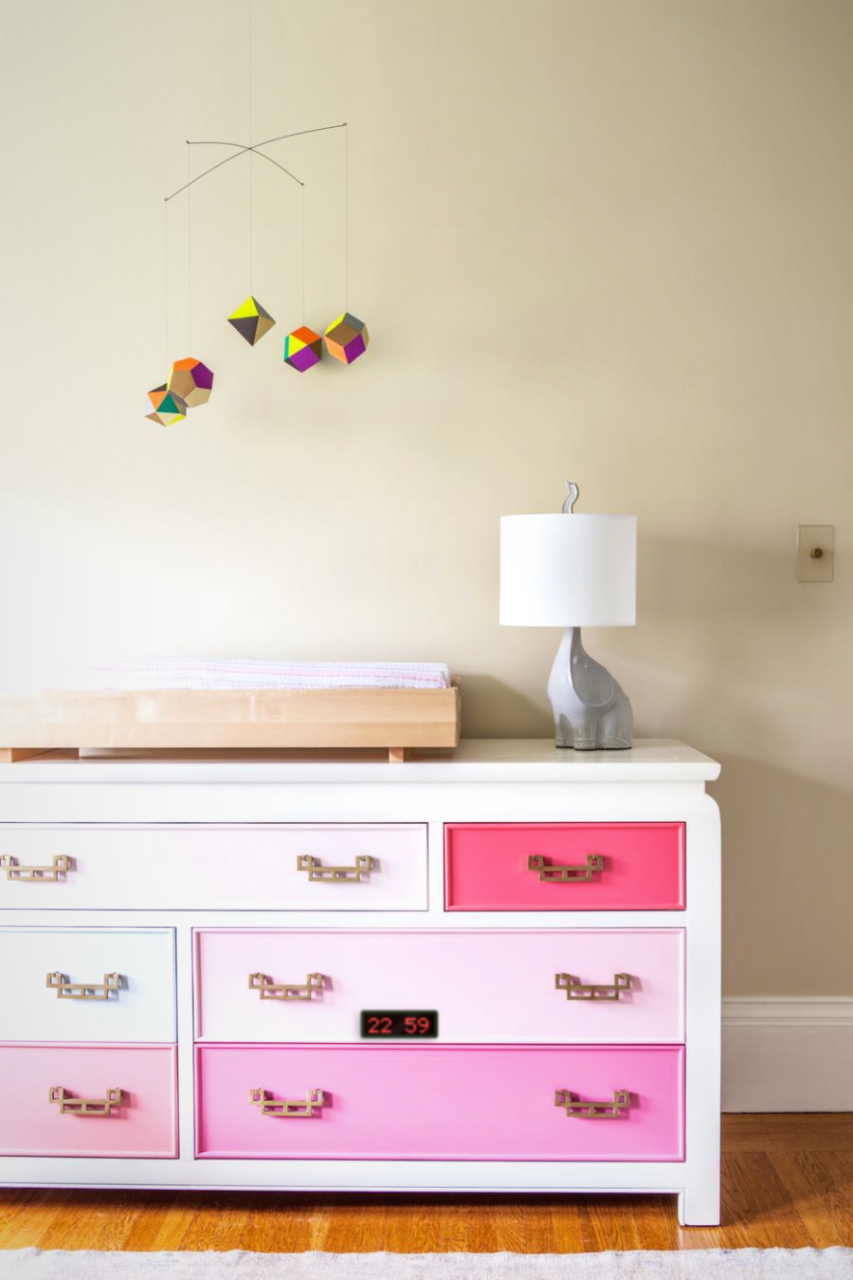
22:59
